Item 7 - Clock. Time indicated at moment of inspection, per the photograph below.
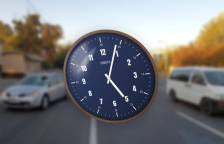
5:04
